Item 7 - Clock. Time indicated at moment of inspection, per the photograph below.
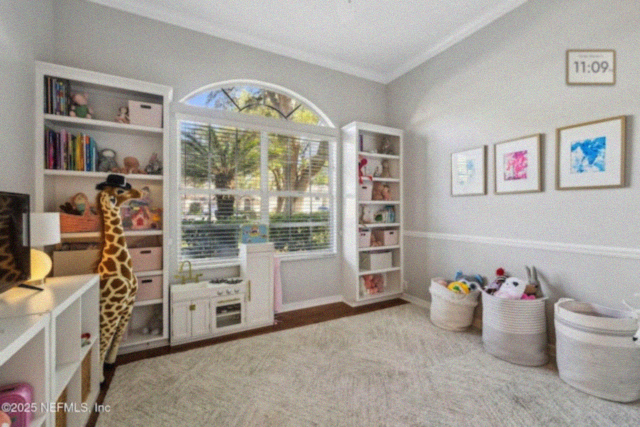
11:09
